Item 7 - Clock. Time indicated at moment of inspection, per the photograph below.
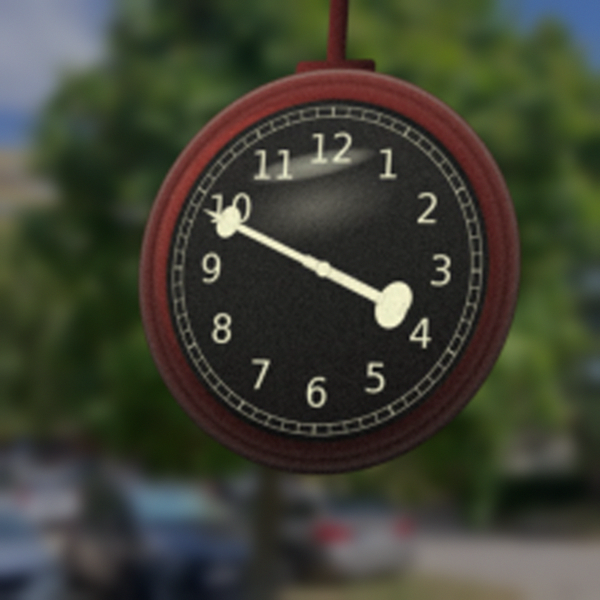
3:49
